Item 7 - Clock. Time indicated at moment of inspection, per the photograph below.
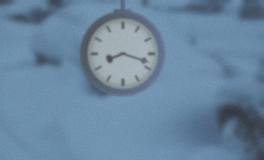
8:18
